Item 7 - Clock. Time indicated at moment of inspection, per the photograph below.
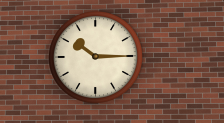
10:15
